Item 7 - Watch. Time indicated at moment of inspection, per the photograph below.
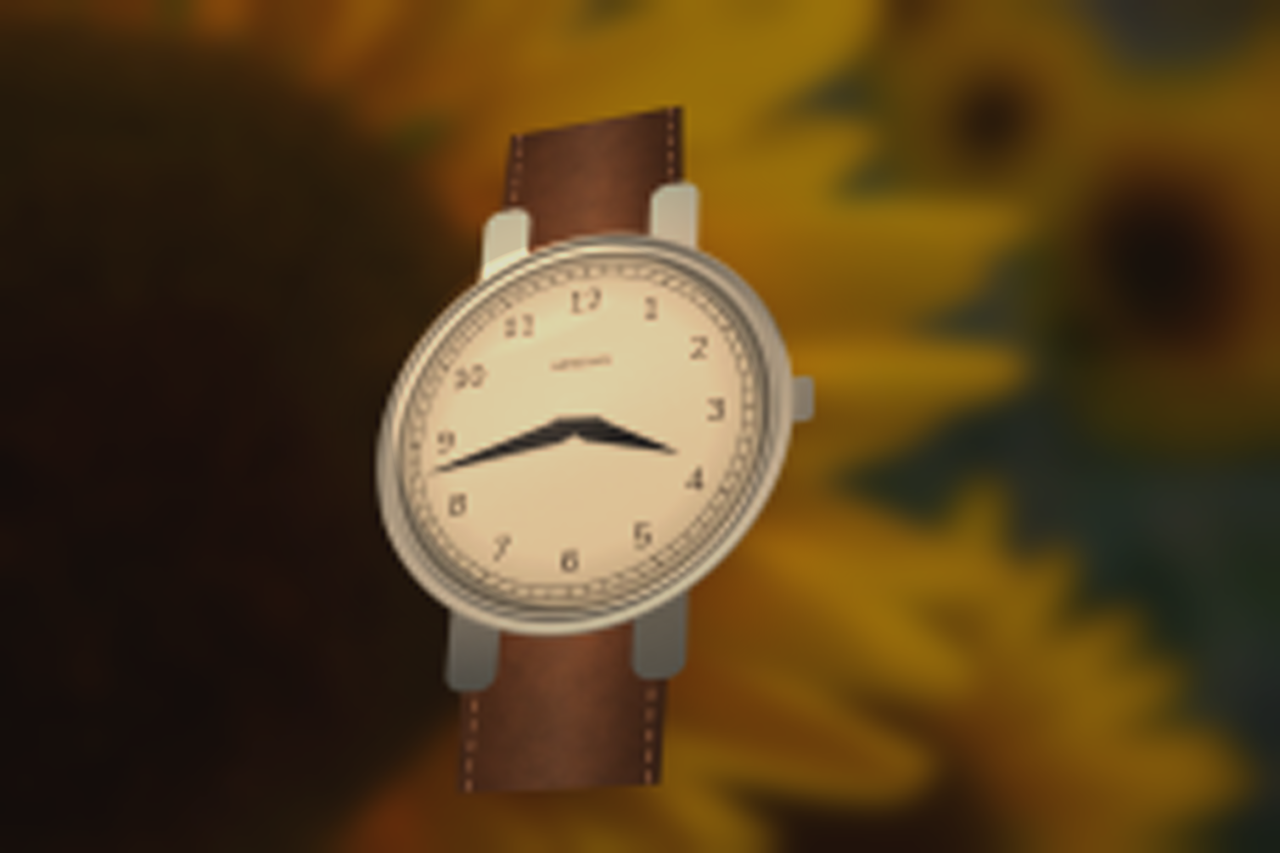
3:43
